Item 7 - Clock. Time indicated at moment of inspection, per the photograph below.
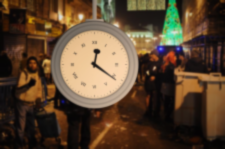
12:21
